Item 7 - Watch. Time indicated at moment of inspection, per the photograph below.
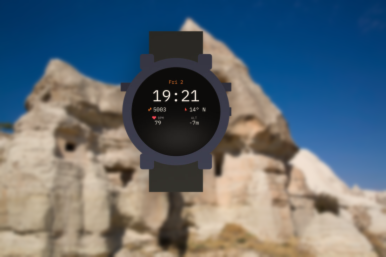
19:21
